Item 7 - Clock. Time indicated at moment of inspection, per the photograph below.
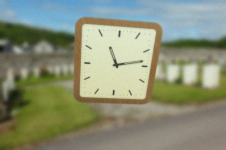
11:13
